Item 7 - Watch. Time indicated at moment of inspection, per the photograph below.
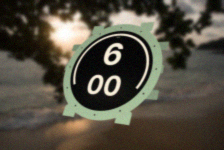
6:00
